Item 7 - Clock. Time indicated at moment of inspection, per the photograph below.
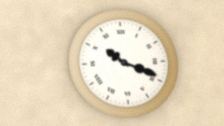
10:19
